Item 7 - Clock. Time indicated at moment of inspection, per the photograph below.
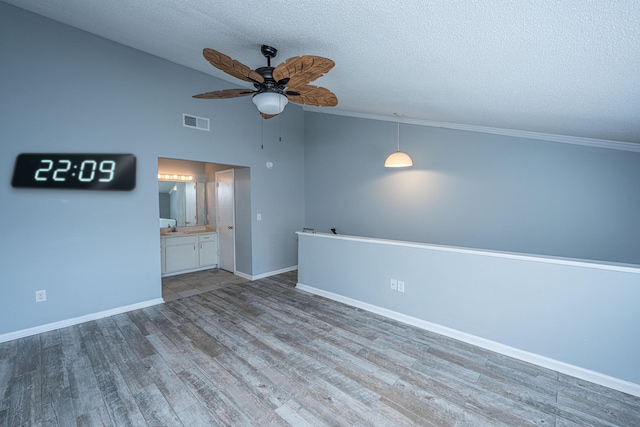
22:09
